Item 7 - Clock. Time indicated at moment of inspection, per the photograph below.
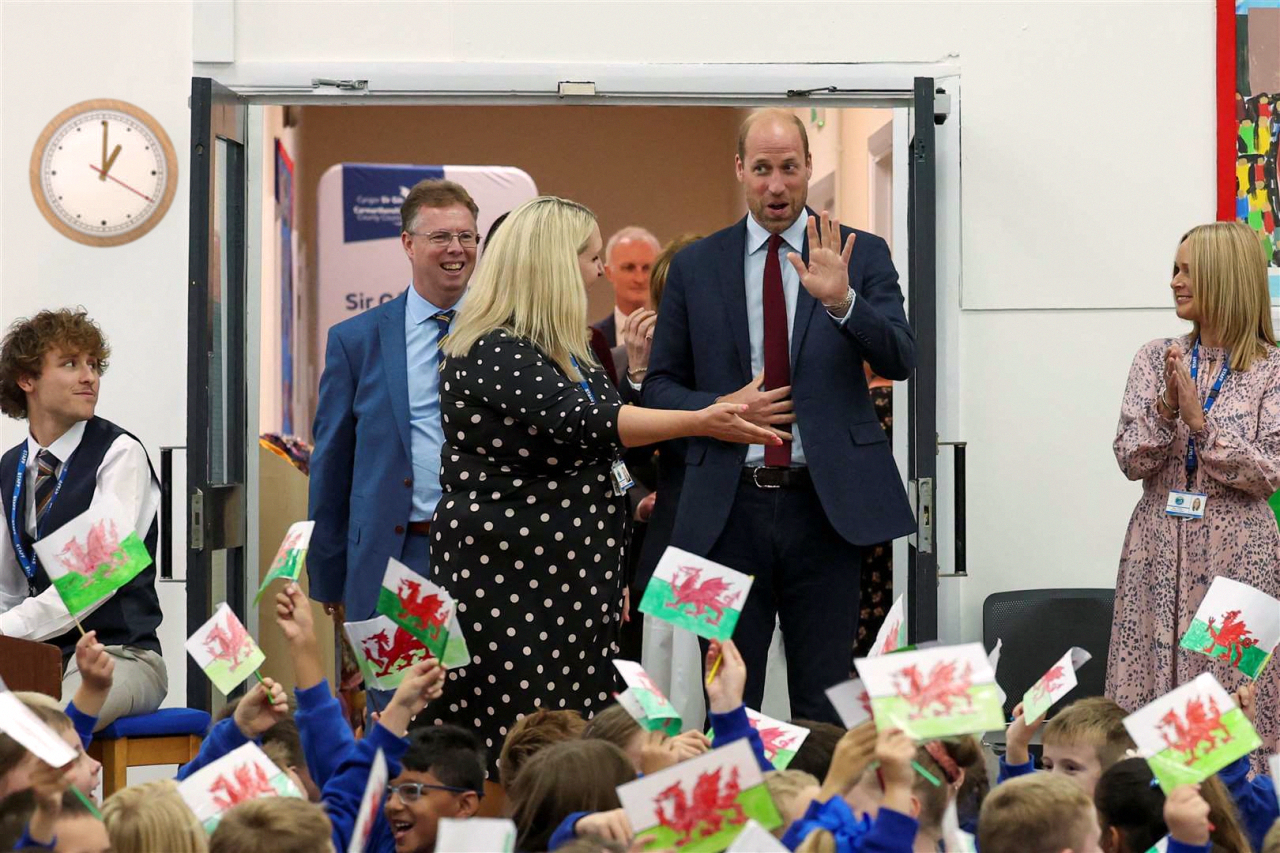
1:00:20
